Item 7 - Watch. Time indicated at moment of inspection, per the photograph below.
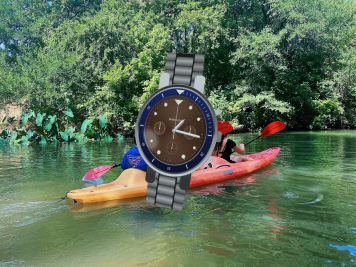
1:16
